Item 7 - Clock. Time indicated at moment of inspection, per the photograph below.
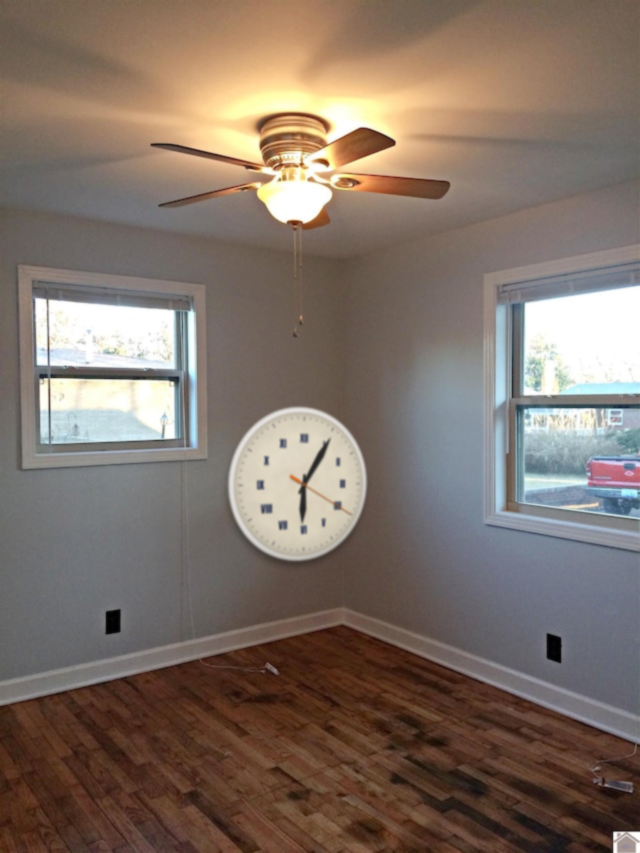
6:05:20
